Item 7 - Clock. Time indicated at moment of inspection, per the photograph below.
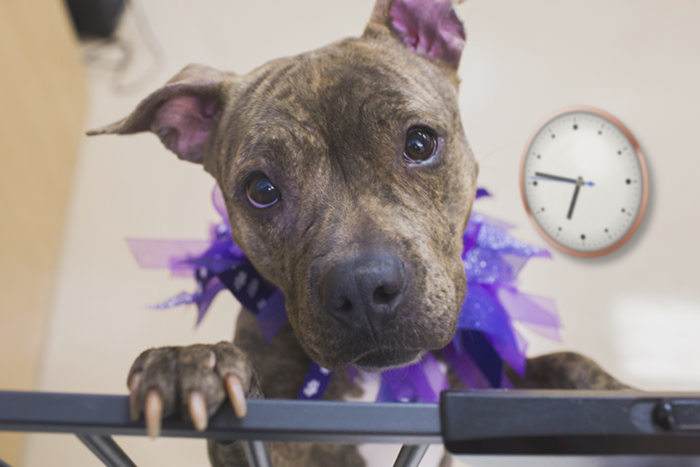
6:46:46
